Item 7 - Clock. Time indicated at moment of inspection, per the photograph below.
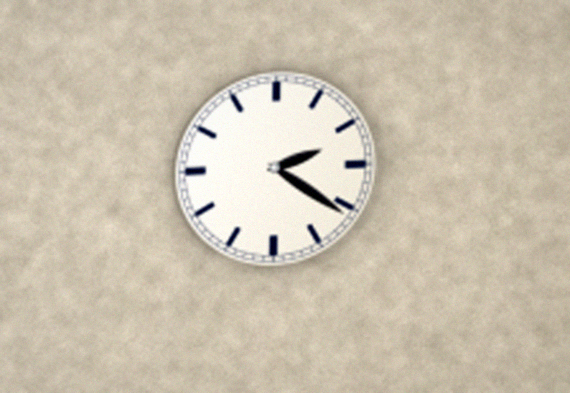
2:21
